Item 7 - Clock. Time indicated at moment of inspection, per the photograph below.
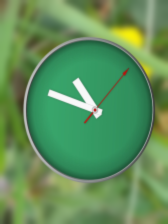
10:48:07
